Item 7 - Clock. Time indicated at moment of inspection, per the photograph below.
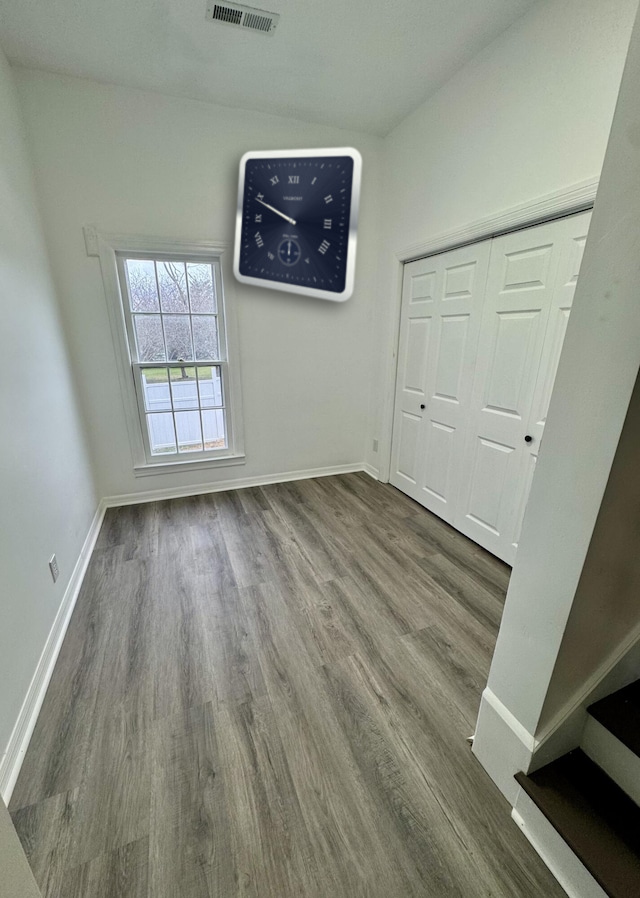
9:49
